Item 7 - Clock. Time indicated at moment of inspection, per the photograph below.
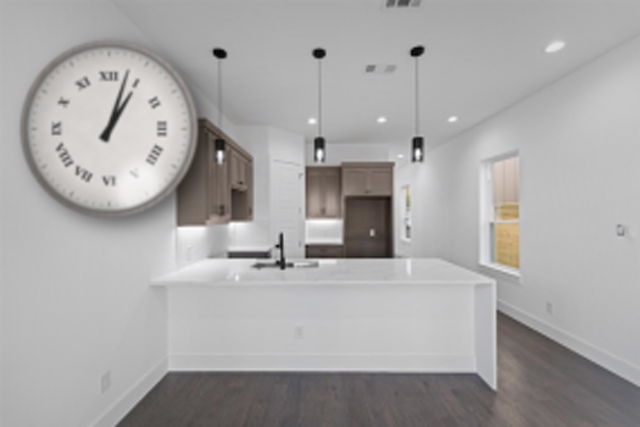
1:03
